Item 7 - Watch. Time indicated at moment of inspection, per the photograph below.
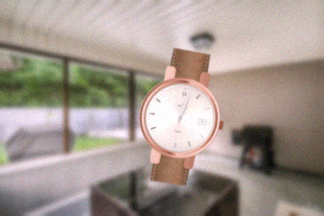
12:02
